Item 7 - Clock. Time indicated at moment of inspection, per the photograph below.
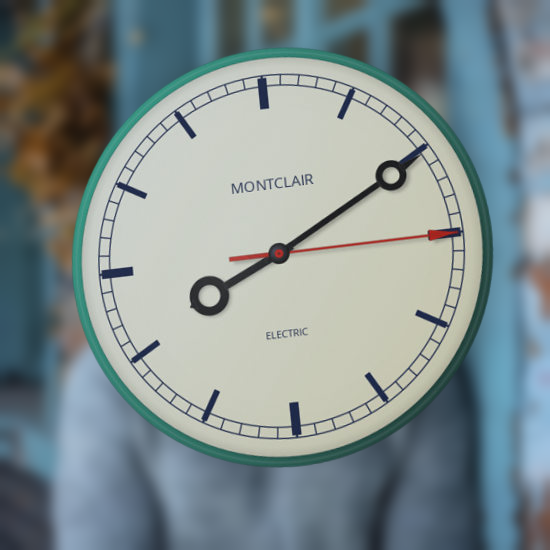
8:10:15
